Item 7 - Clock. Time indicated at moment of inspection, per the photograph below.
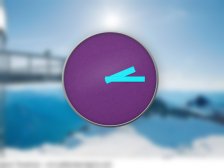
2:15
